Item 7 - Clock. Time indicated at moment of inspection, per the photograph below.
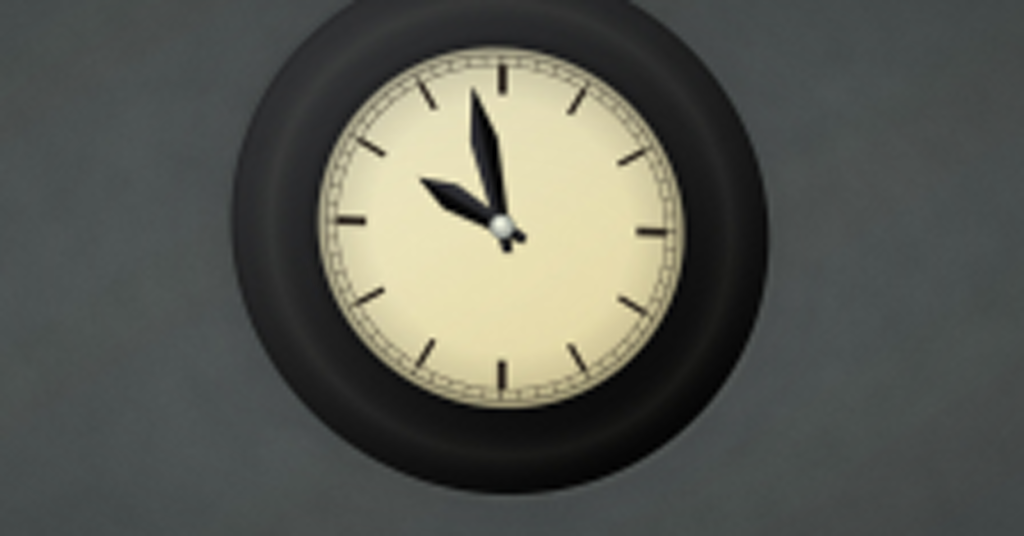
9:58
